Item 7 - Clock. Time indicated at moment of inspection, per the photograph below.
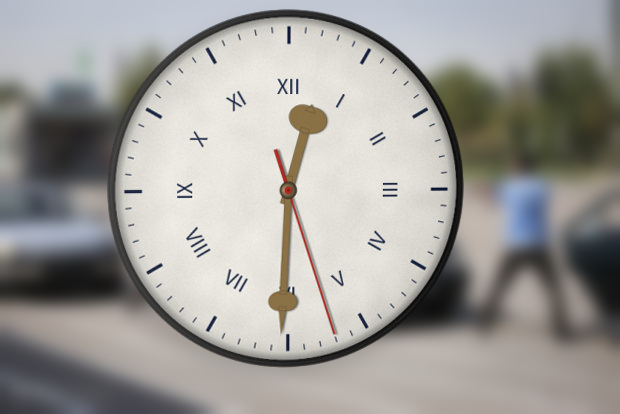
12:30:27
